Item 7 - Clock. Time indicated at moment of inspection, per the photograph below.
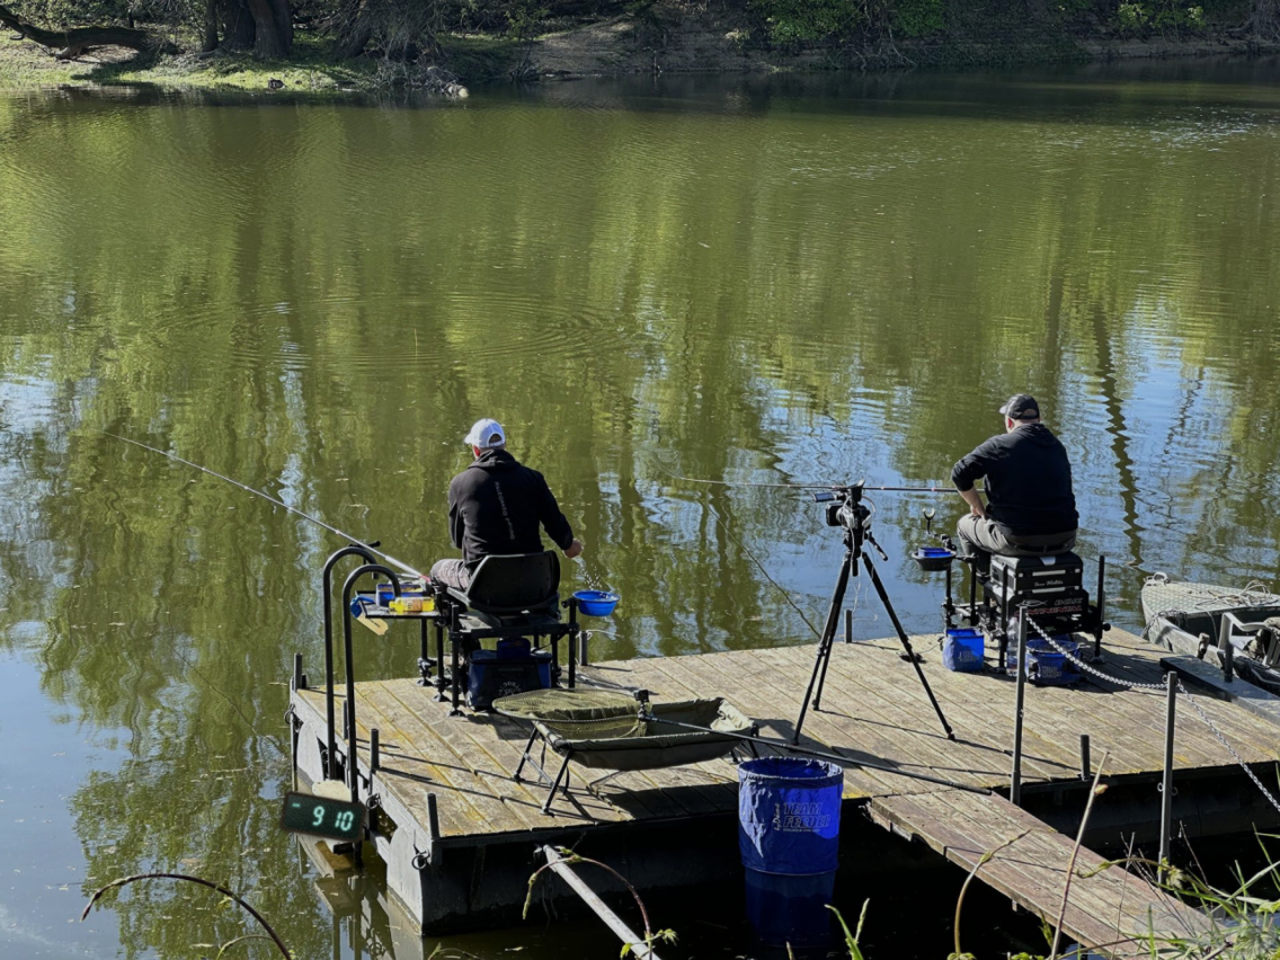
9:10
